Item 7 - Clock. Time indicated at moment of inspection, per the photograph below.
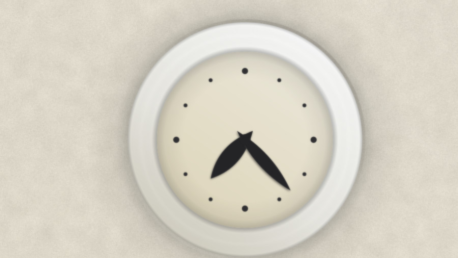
7:23
